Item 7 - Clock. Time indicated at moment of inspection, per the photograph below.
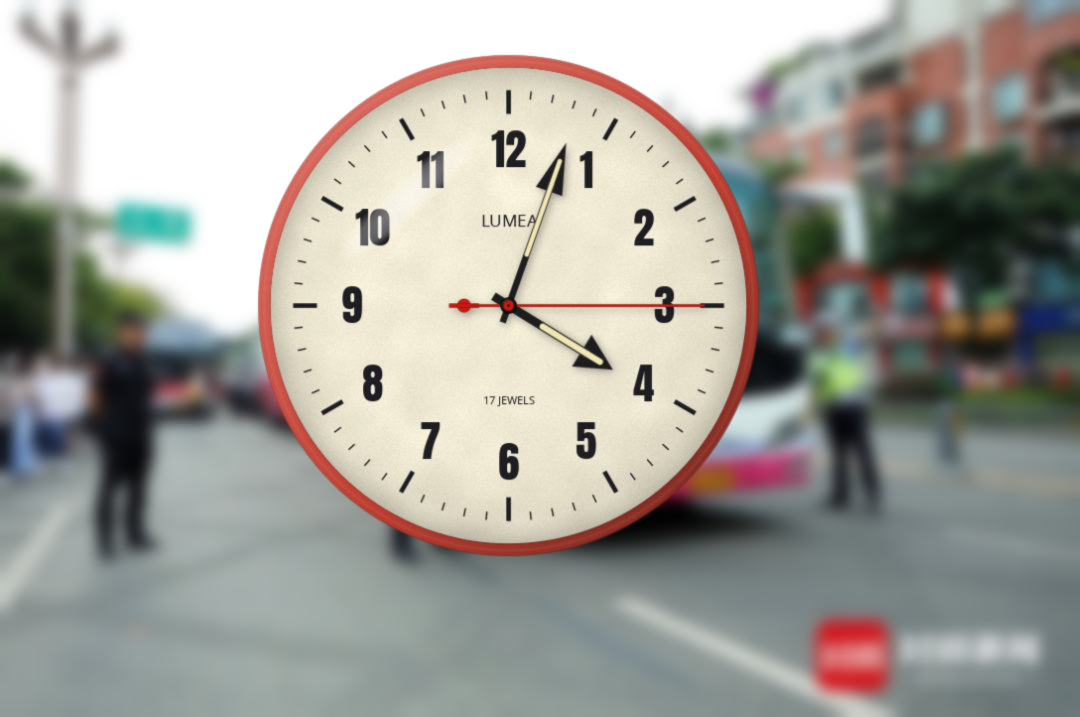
4:03:15
